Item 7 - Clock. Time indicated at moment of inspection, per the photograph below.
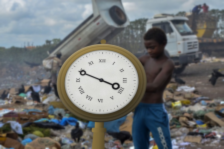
3:49
